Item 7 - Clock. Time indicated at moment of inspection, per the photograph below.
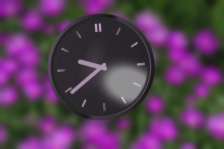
9:39
